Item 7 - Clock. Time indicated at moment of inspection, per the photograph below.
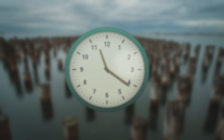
11:21
